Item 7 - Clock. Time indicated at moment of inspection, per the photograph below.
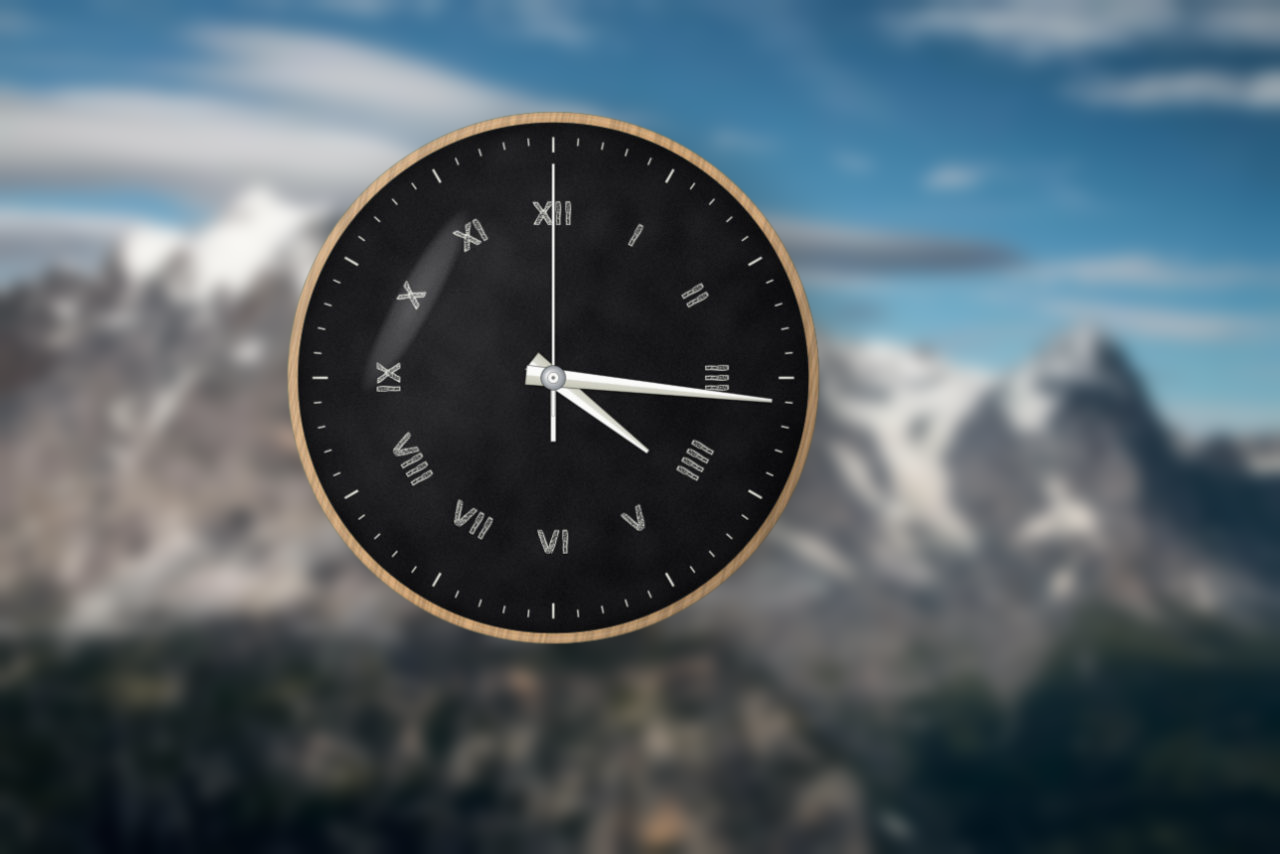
4:16:00
